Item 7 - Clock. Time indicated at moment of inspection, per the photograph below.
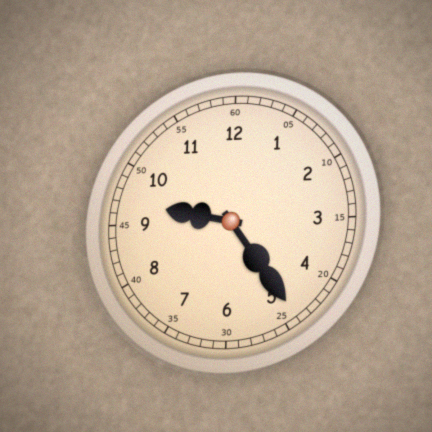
9:24
